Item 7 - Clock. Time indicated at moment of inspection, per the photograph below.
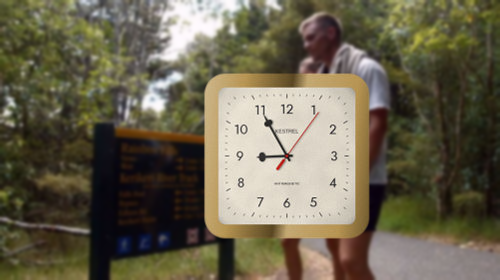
8:55:06
